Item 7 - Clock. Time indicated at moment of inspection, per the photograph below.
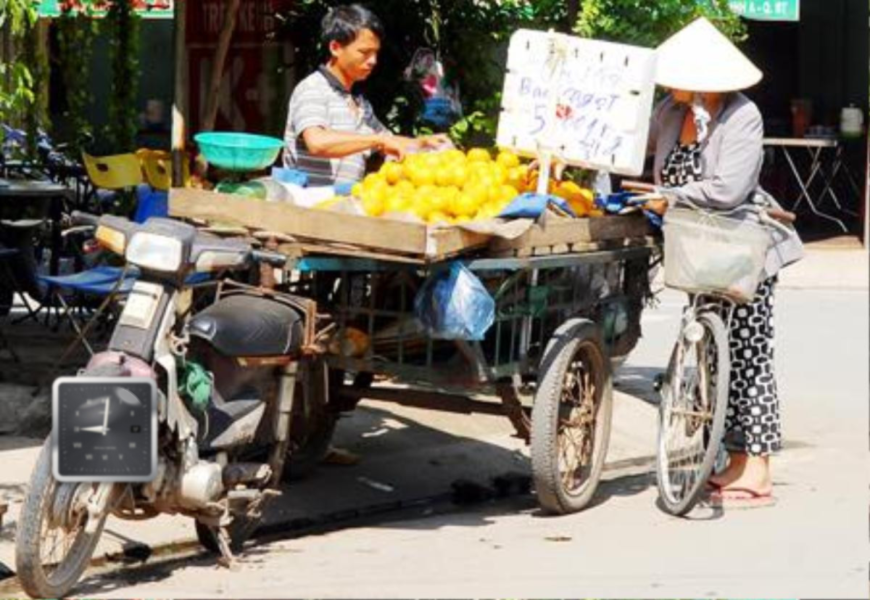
9:01
